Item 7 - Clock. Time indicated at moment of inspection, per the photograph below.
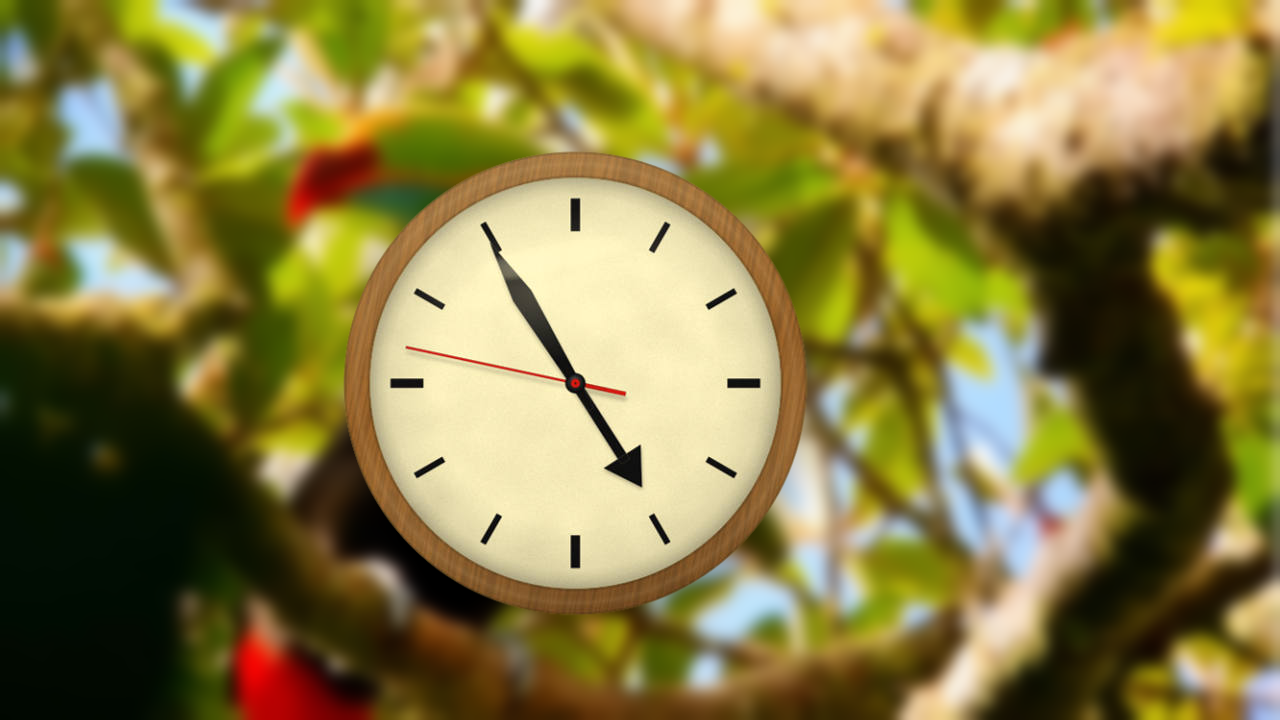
4:54:47
